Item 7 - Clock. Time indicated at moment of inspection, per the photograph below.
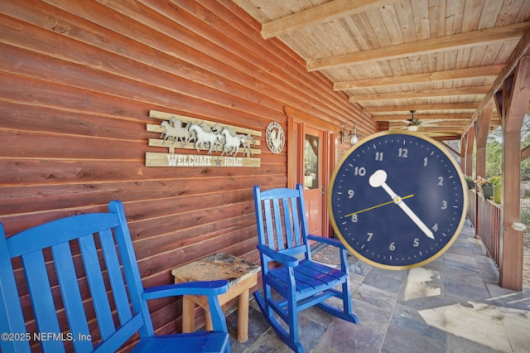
10:21:41
